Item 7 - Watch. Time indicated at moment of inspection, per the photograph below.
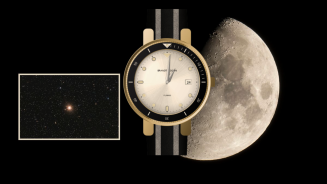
1:01
